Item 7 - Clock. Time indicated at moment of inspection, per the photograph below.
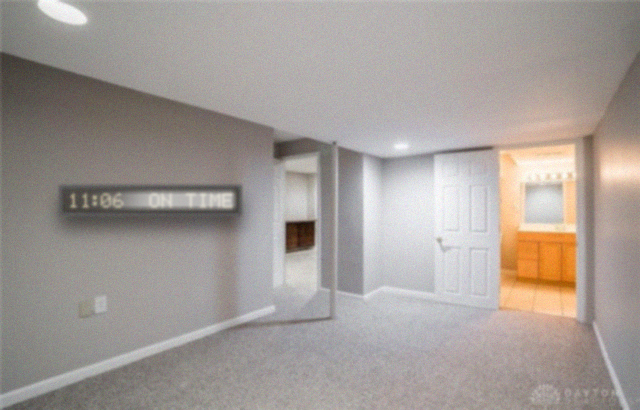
11:06
